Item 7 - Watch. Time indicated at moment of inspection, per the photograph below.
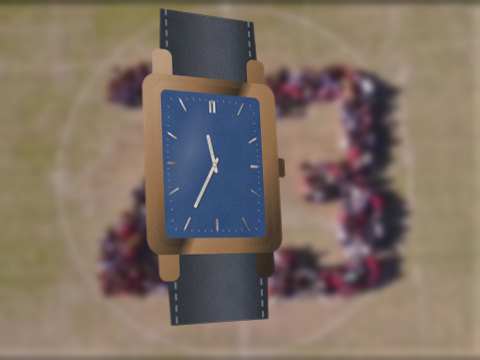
11:35
